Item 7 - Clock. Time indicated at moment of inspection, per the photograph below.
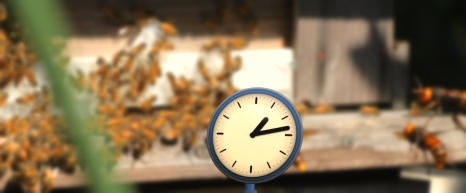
1:13
